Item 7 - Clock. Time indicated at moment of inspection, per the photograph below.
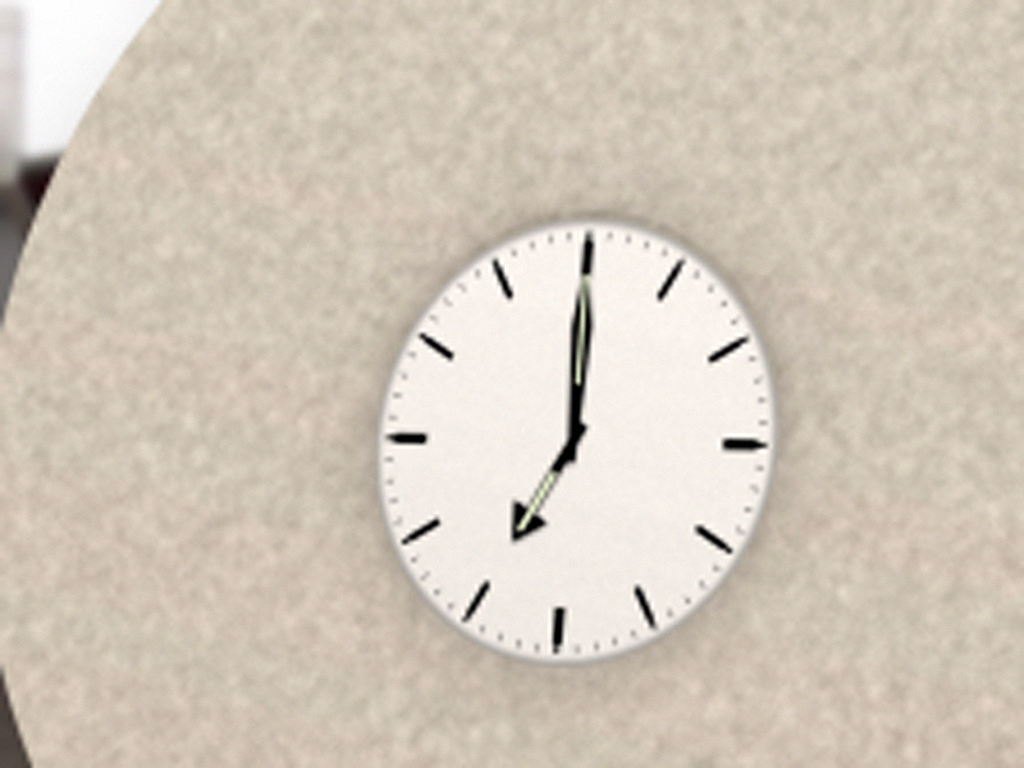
7:00
